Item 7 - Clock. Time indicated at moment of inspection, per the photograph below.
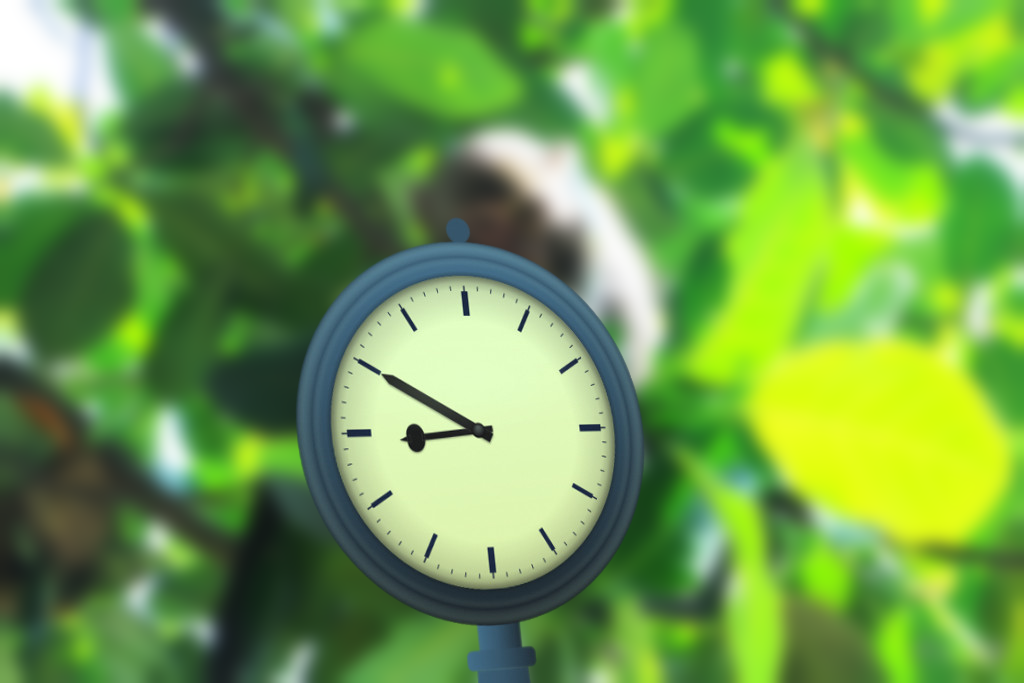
8:50
